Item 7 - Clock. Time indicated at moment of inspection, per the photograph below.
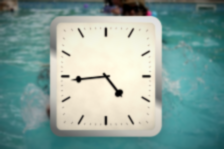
4:44
